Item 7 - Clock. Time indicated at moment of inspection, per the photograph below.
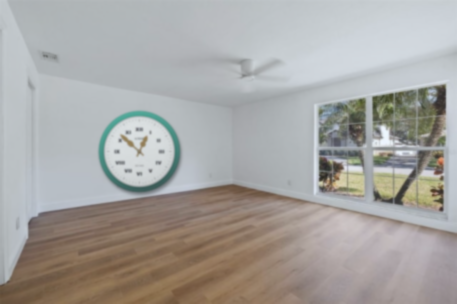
12:52
